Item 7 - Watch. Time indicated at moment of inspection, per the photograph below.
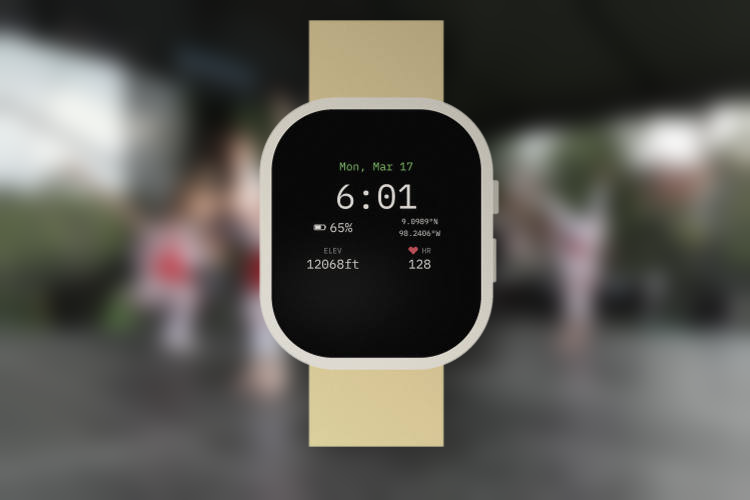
6:01
